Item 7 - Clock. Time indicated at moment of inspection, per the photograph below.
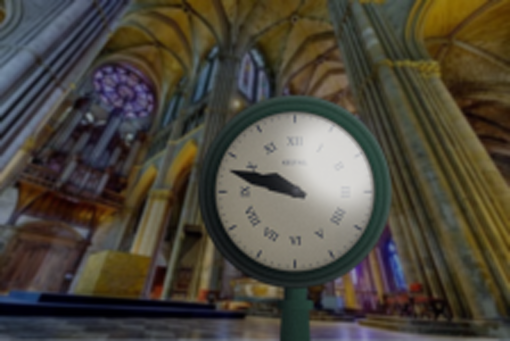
9:48
